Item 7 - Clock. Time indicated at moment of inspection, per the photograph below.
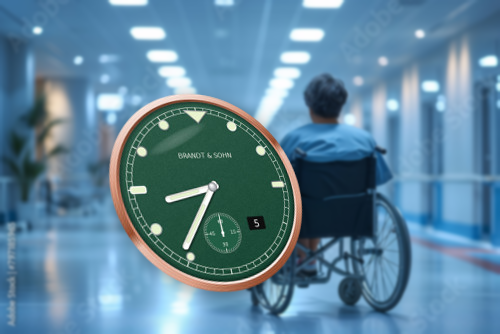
8:36
